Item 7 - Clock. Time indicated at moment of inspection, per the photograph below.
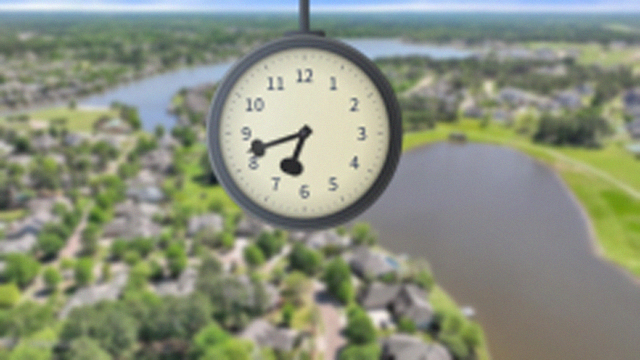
6:42
